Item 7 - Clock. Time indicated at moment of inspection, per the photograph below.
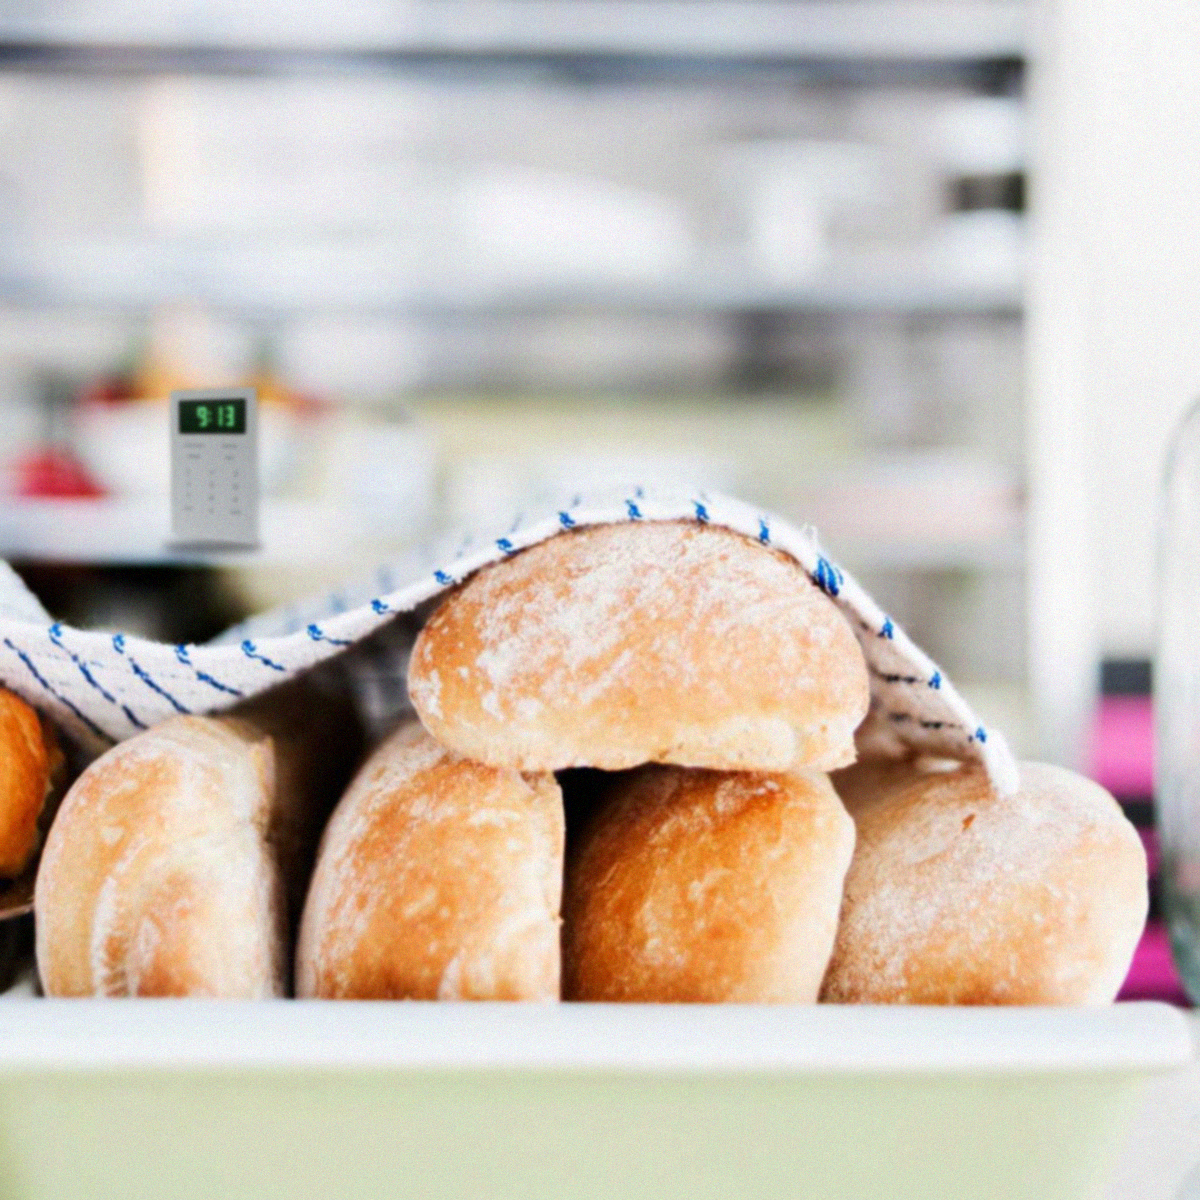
9:13
